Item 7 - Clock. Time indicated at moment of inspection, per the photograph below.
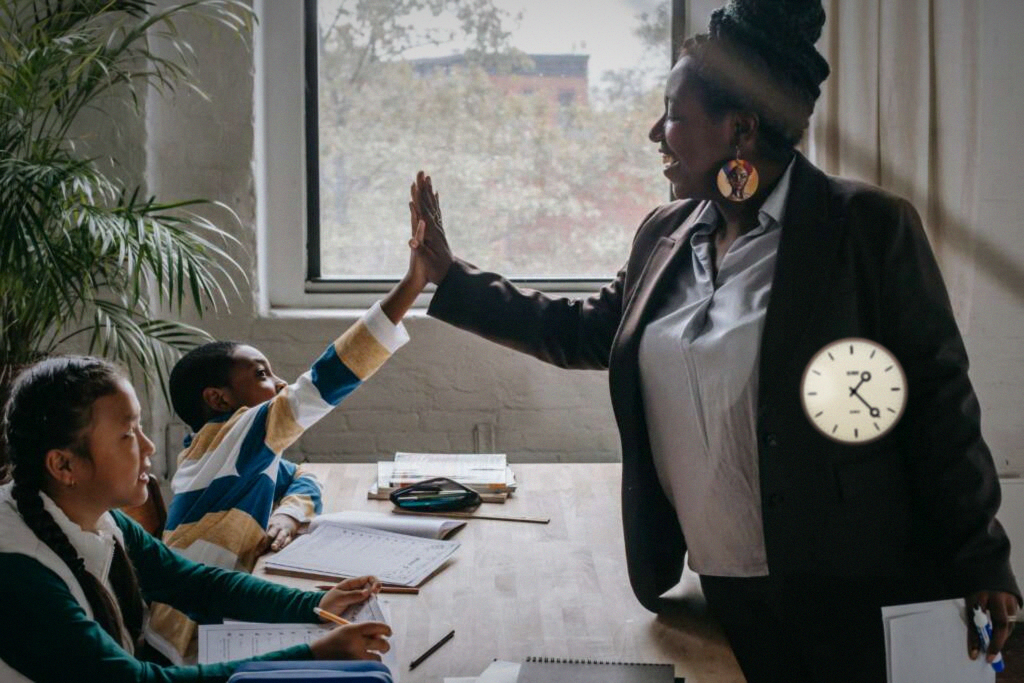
1:23
